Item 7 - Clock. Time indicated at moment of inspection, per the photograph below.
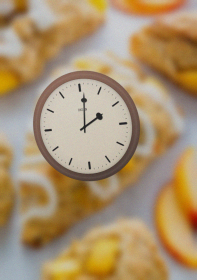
2:01
